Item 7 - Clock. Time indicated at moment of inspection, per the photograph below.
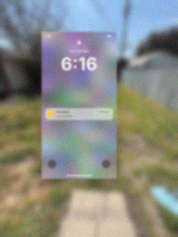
6:16
